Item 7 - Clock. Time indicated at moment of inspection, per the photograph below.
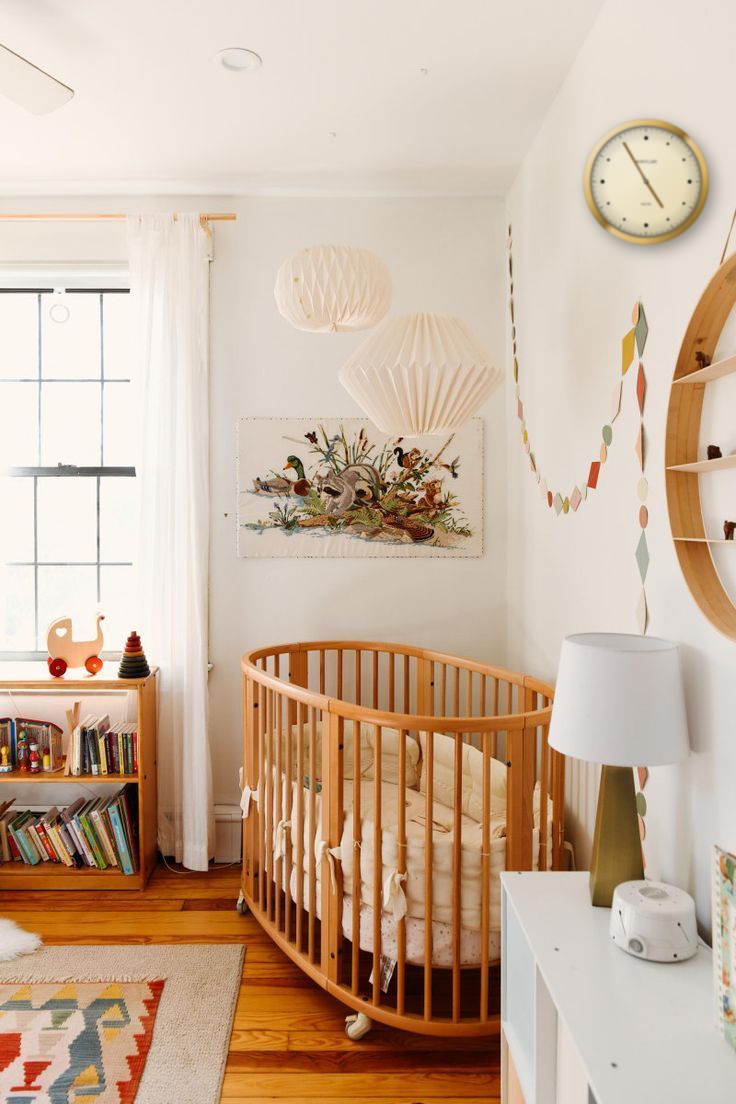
4:55
